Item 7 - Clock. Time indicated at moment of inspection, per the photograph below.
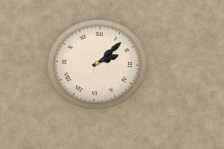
2:07
